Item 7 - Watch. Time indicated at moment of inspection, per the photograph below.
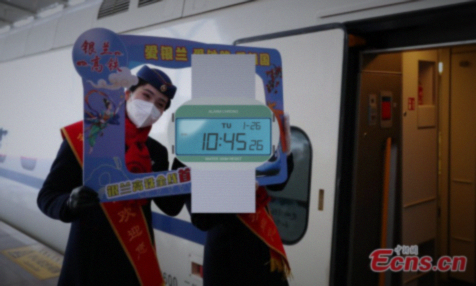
10:45:26
